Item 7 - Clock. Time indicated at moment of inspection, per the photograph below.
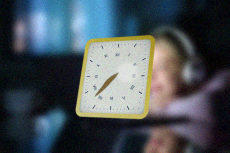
7:37
